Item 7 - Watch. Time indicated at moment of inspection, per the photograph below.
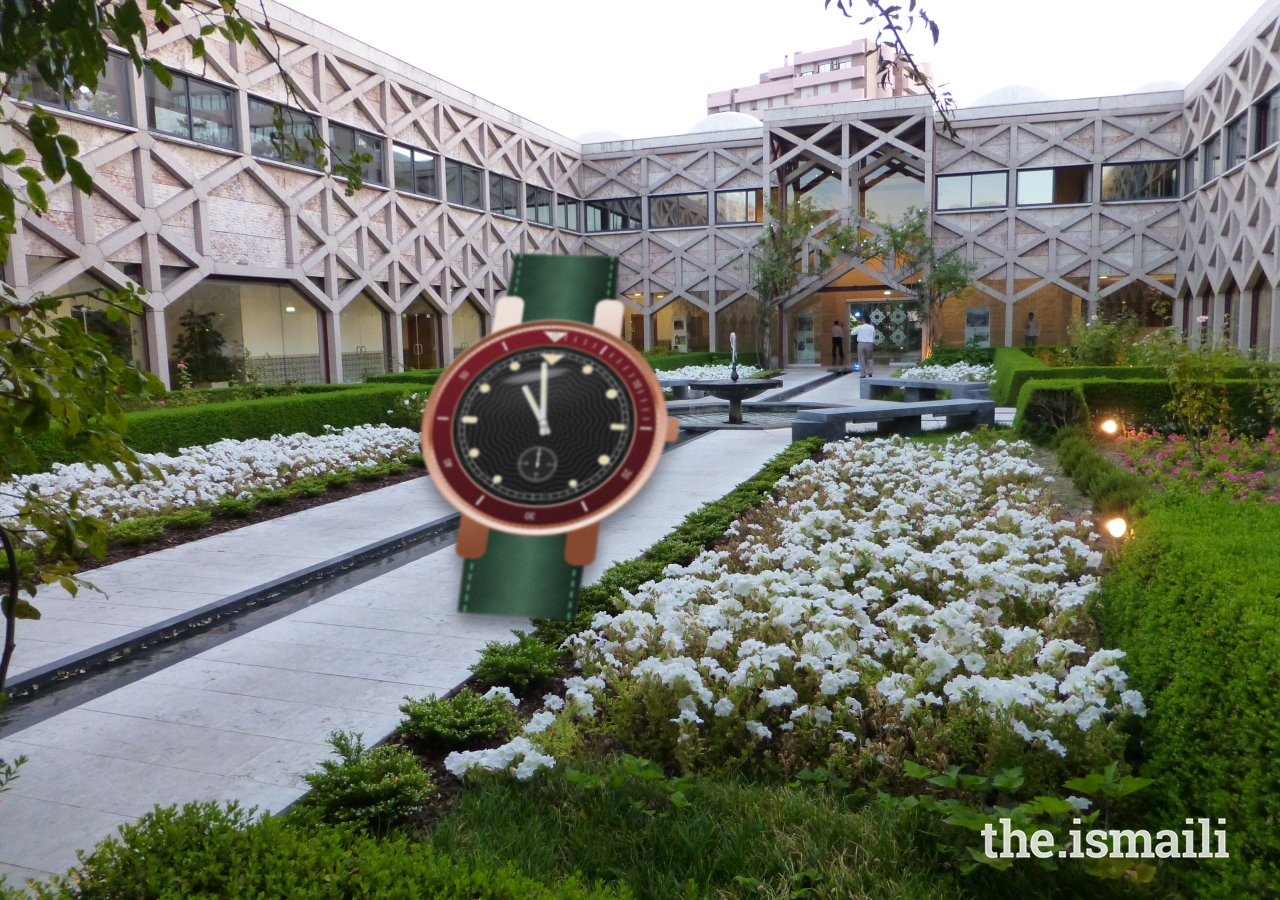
10:59
